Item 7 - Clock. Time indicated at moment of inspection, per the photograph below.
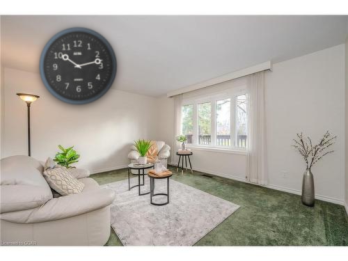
10:13
